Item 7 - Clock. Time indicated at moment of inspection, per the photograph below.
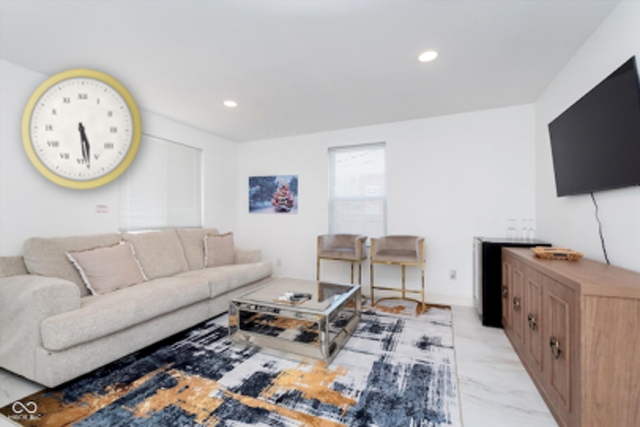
5:28
